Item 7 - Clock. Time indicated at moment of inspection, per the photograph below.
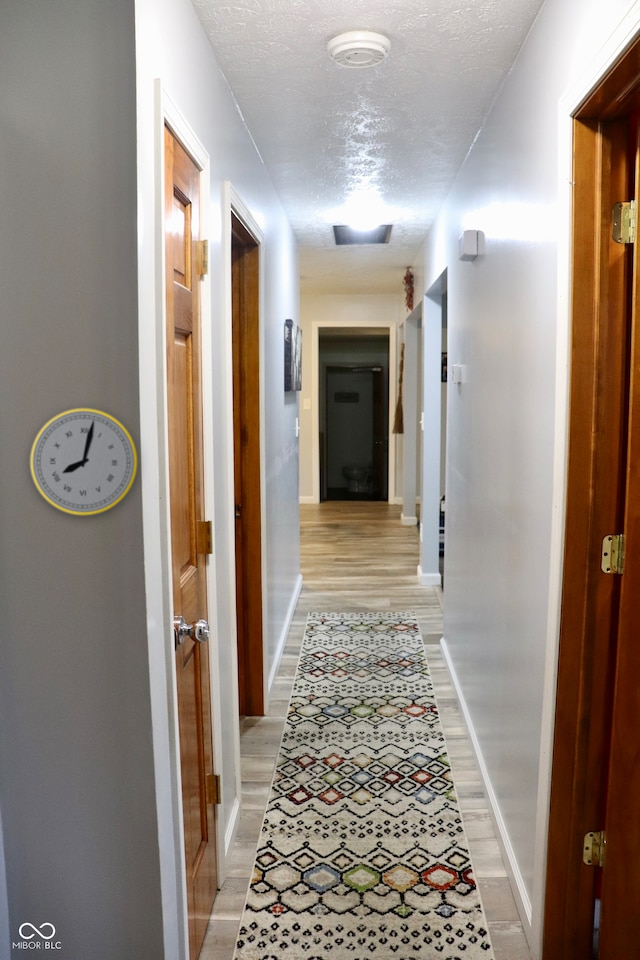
8:02
